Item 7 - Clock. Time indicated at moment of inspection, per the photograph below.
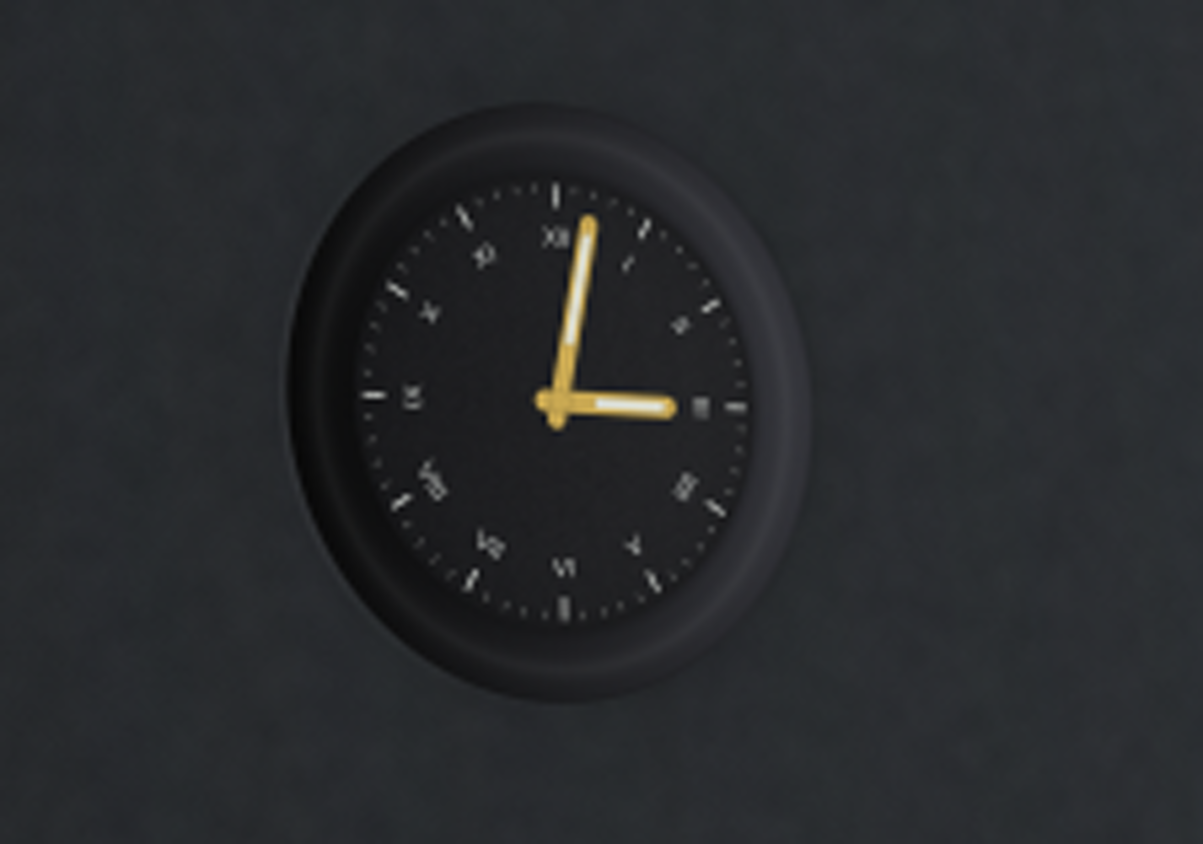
3:02
